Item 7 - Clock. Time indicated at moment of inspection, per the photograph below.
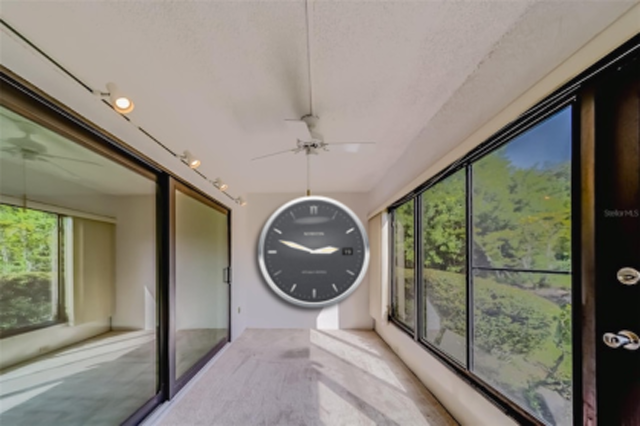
2:48
